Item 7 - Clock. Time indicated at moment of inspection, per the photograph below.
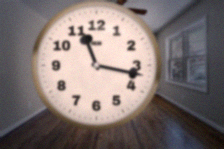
11:17
